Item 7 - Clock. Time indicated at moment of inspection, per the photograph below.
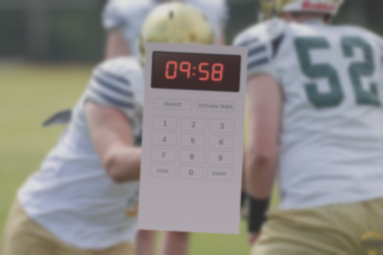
9:58
